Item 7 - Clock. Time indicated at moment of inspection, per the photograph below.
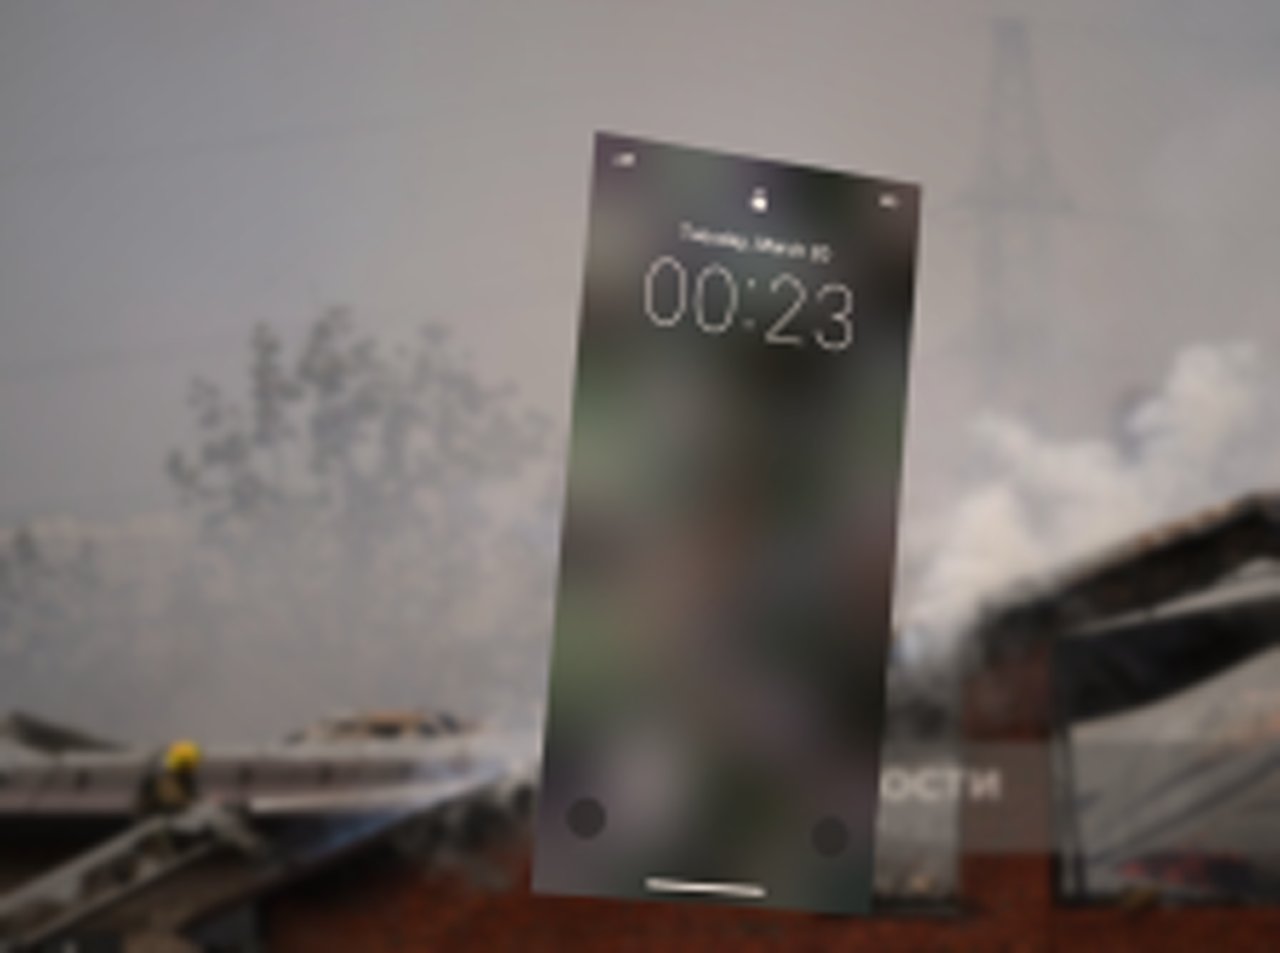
0:23
